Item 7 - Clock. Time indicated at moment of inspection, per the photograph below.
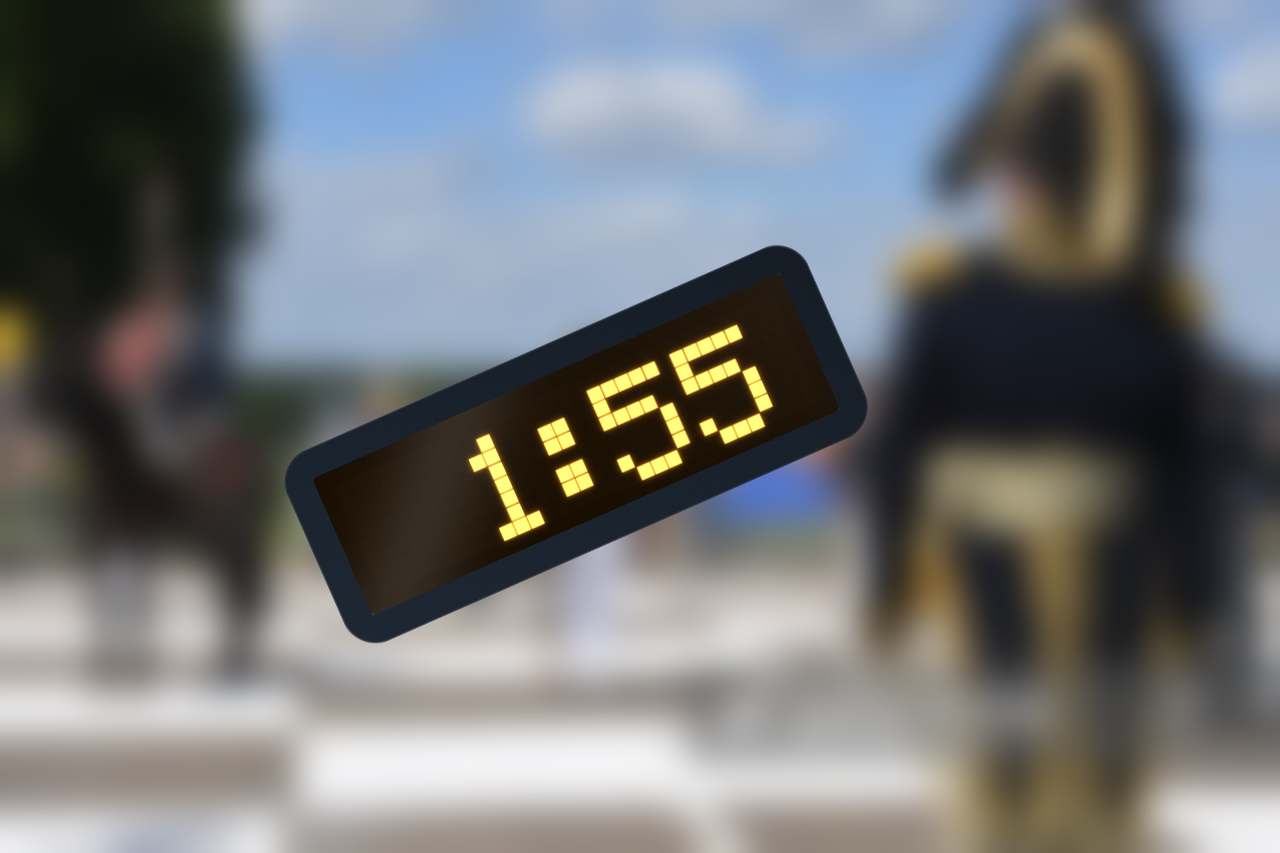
1:55
